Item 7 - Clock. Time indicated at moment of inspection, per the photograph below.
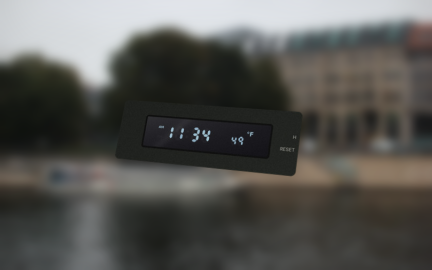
11:34
